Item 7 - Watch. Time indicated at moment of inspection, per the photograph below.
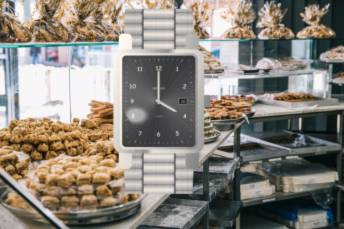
4:00
